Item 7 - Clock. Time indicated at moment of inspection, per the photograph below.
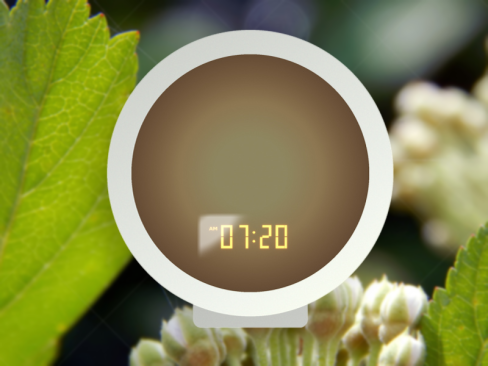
7:20
